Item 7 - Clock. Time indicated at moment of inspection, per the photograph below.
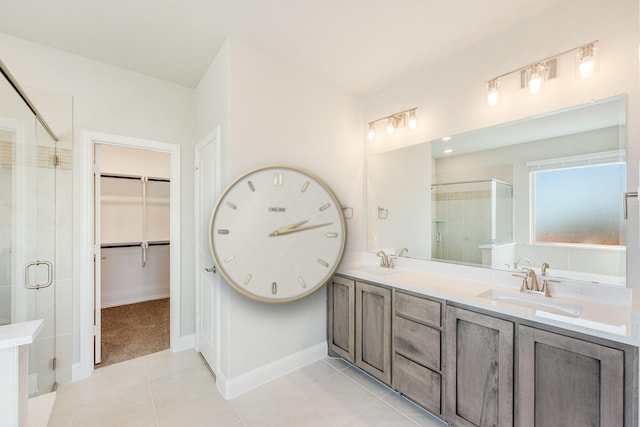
2:13
